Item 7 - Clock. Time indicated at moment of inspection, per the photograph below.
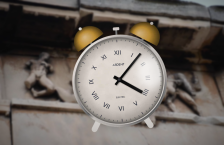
4:07
